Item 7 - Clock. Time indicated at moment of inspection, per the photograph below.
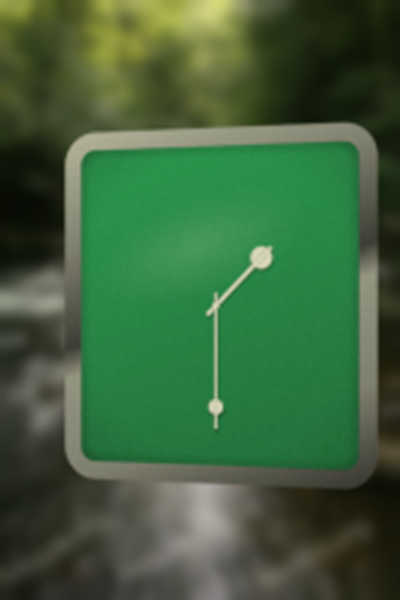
1:30
